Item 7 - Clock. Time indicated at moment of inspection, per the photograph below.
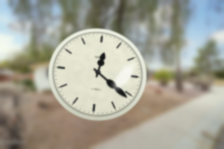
12:21
